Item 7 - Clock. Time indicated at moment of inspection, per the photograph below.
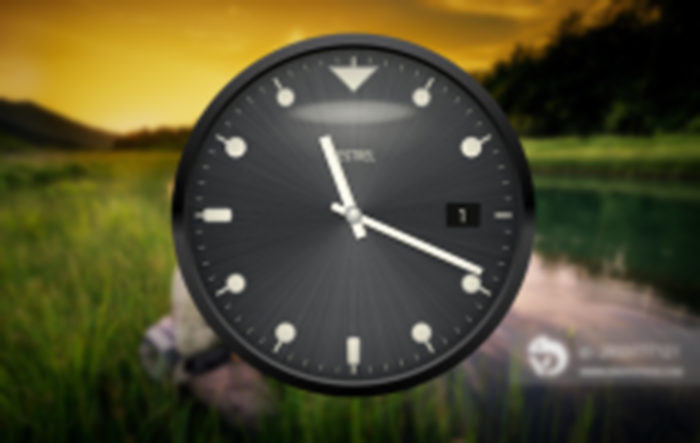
11:19
